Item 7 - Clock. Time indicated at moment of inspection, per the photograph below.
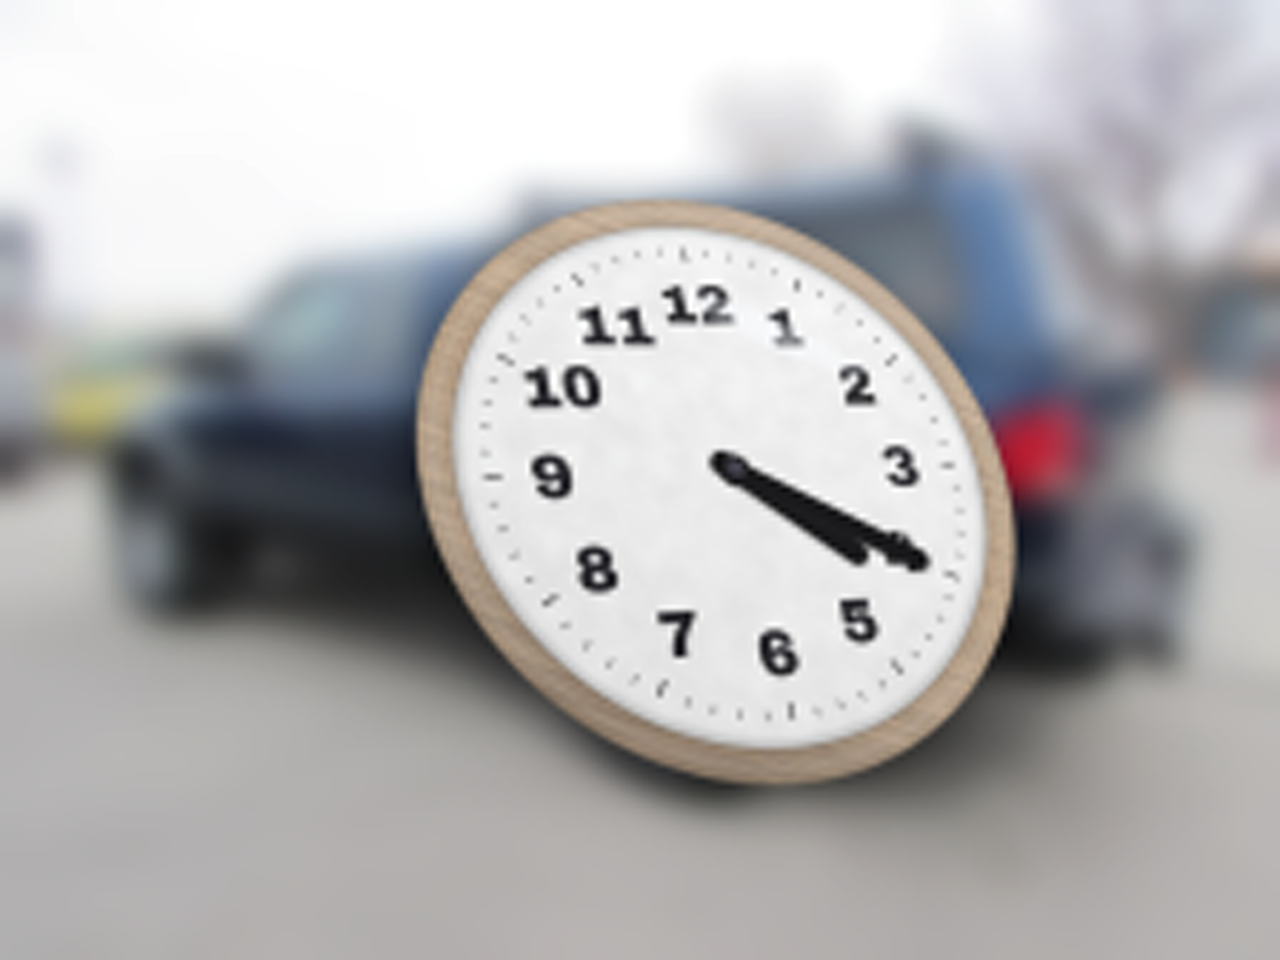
4:20
